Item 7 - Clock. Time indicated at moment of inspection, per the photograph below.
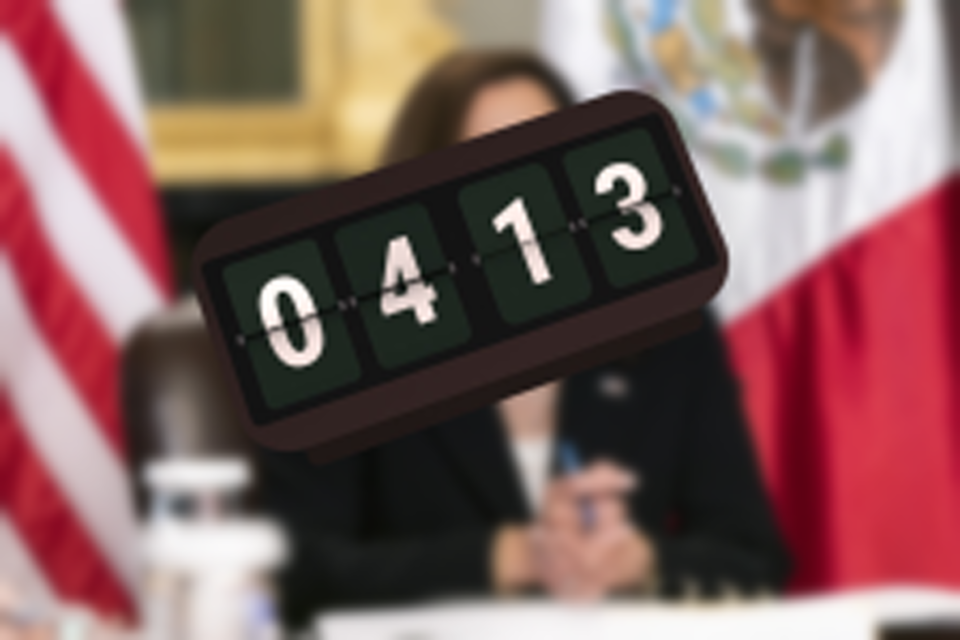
4:13
